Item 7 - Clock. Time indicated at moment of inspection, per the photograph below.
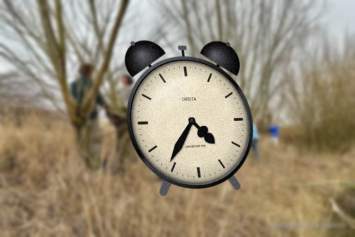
4:36
